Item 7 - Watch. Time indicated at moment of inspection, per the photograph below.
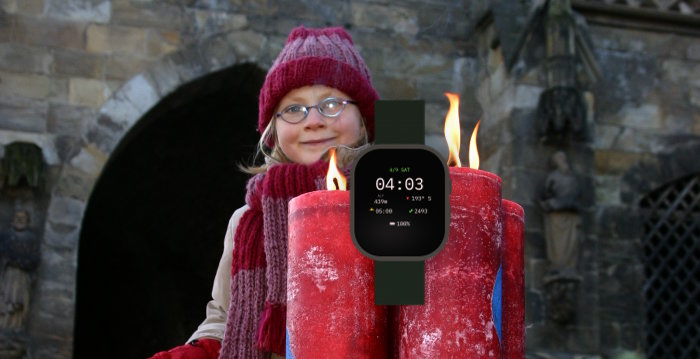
4:03
